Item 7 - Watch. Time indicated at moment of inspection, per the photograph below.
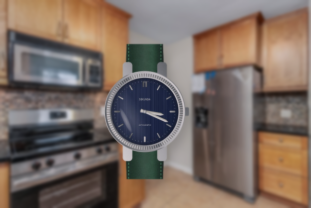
3:19
